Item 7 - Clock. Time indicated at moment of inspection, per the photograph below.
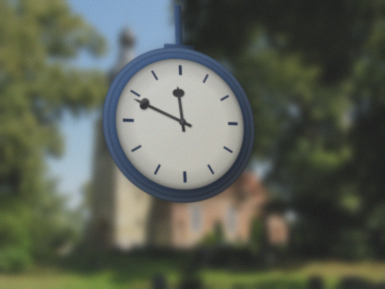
11:49
